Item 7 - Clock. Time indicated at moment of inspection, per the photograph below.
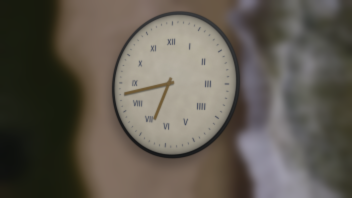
6:43
